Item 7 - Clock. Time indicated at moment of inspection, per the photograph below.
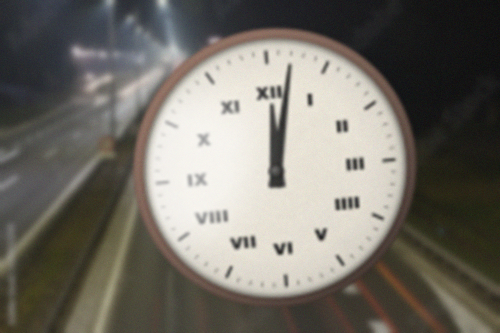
12:02
